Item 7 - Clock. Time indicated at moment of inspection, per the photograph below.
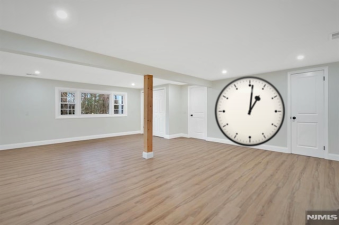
1:01
